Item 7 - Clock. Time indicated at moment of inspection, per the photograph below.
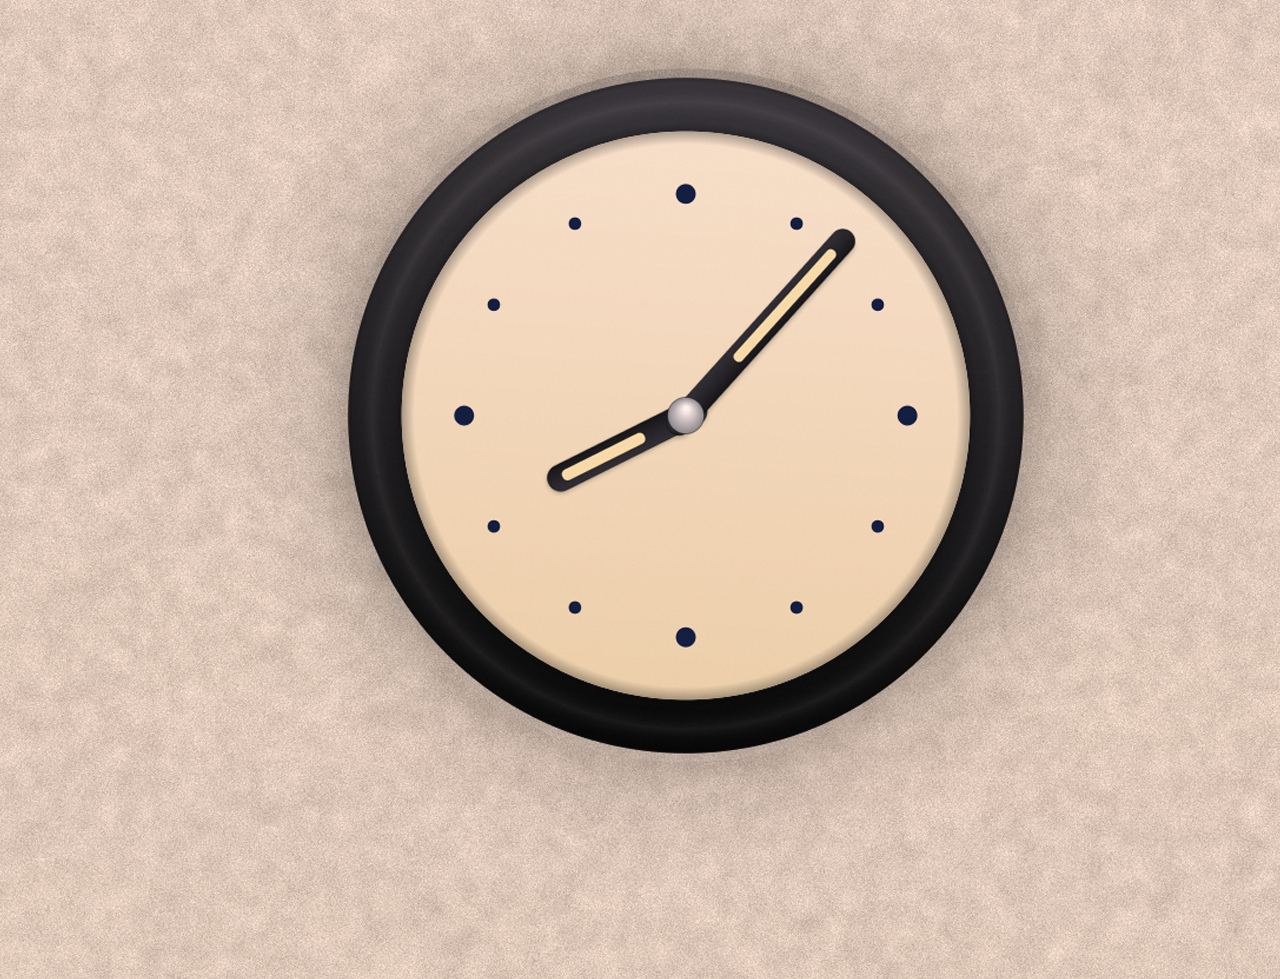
8:07
